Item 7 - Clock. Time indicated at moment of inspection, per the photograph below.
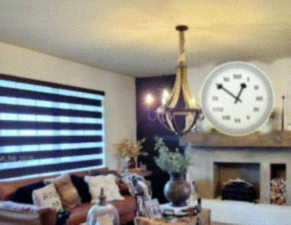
12:51
